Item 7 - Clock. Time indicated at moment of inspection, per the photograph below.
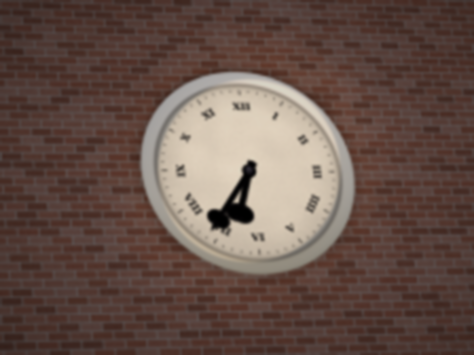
6:36
